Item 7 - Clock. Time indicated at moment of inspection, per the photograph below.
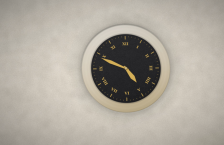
4:49
